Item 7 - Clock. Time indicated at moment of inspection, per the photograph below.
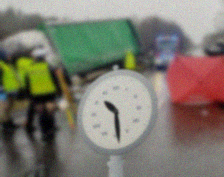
10:29
